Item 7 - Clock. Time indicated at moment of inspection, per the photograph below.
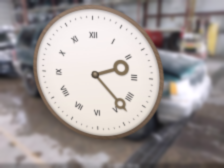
2:23
